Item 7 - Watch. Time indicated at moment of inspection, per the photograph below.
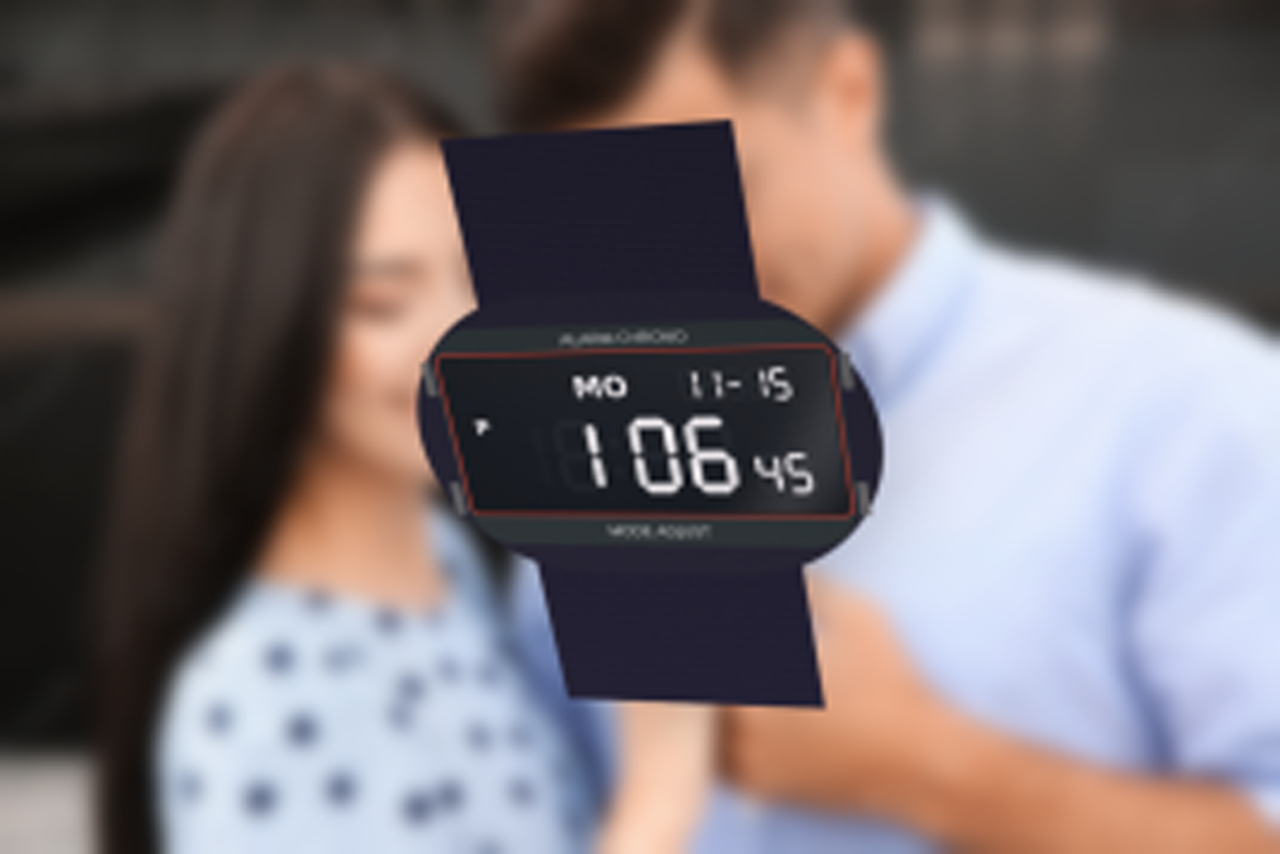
1:06:45
